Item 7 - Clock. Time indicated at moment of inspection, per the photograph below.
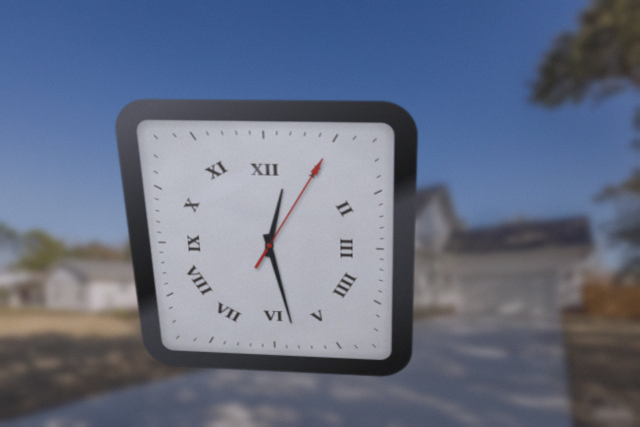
12:28:05
